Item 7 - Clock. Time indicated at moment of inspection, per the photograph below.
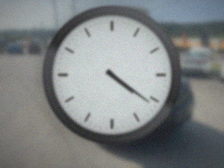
4:21
